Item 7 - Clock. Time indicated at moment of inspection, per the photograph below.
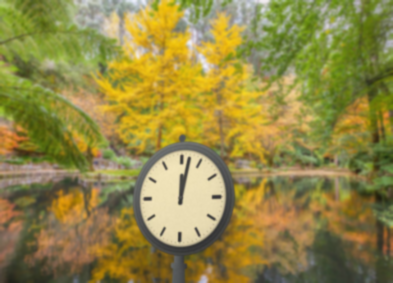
12:02
